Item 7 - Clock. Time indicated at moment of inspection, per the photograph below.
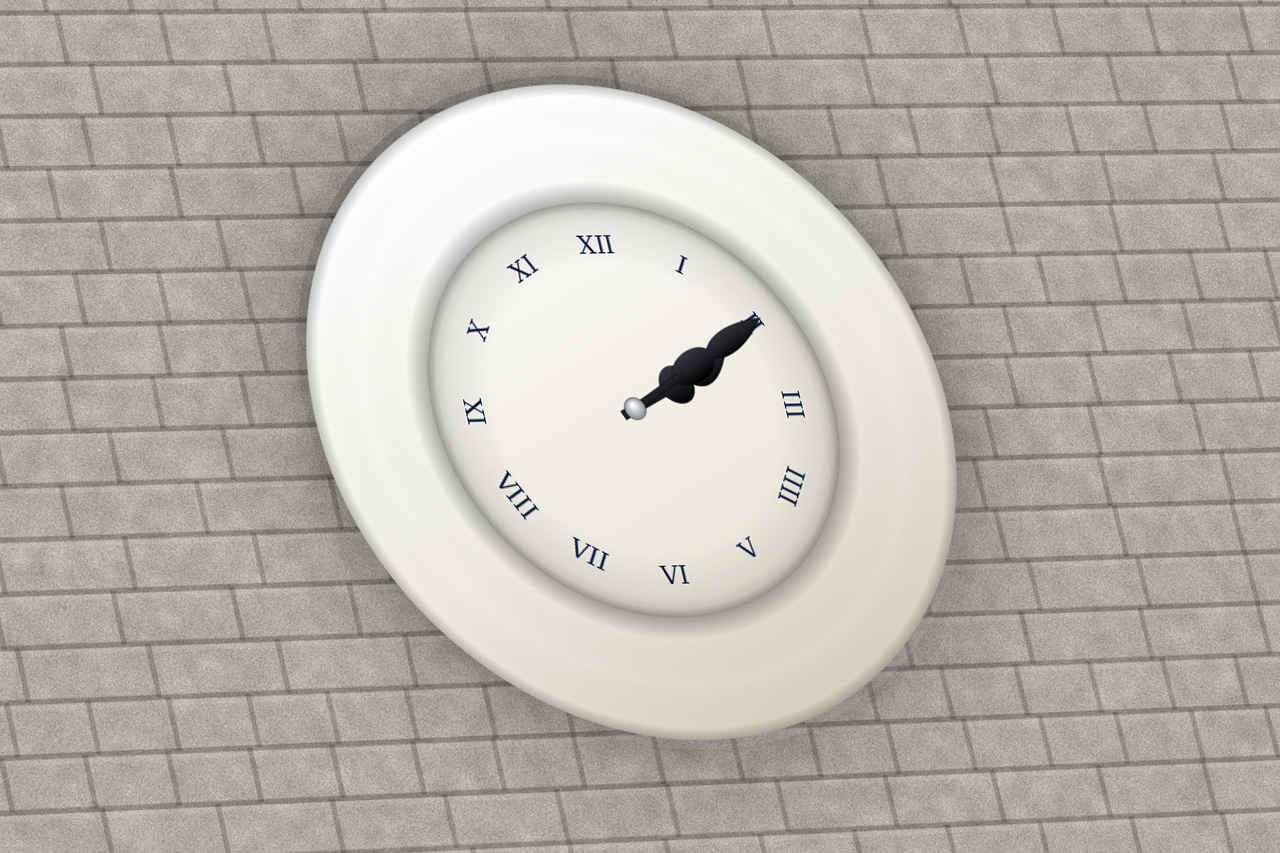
2:10
